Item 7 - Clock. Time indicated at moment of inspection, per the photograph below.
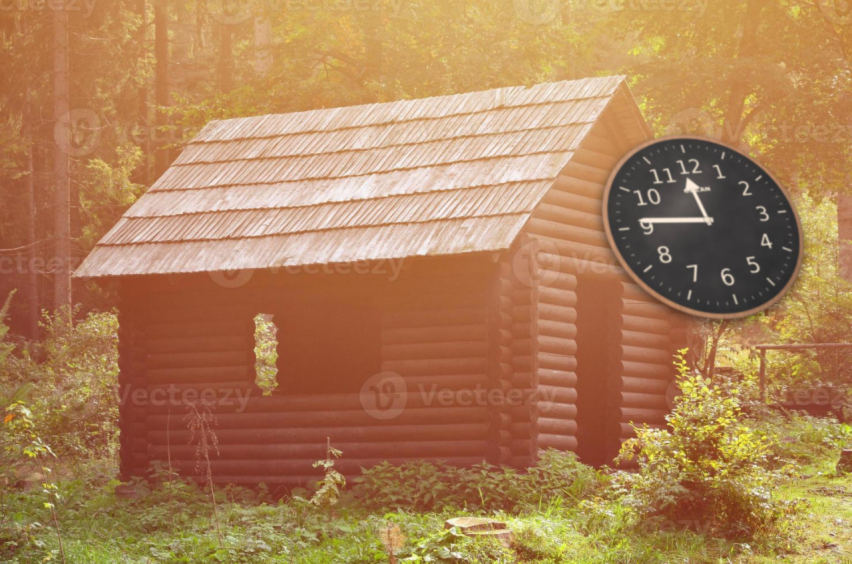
11:46
